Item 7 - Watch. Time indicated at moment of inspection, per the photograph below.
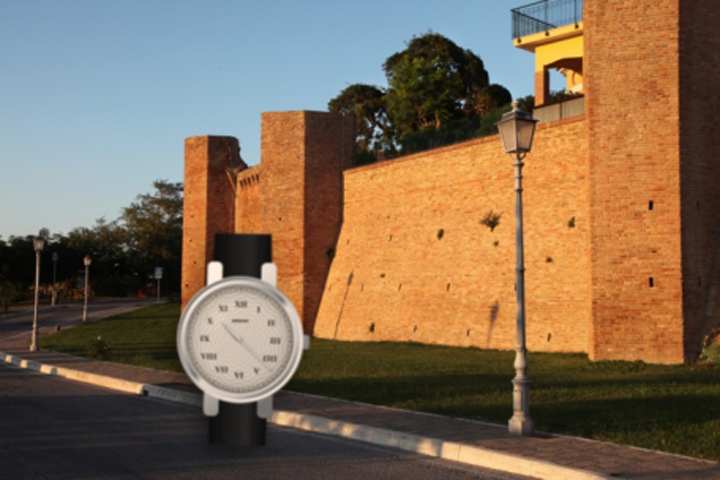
10:22
